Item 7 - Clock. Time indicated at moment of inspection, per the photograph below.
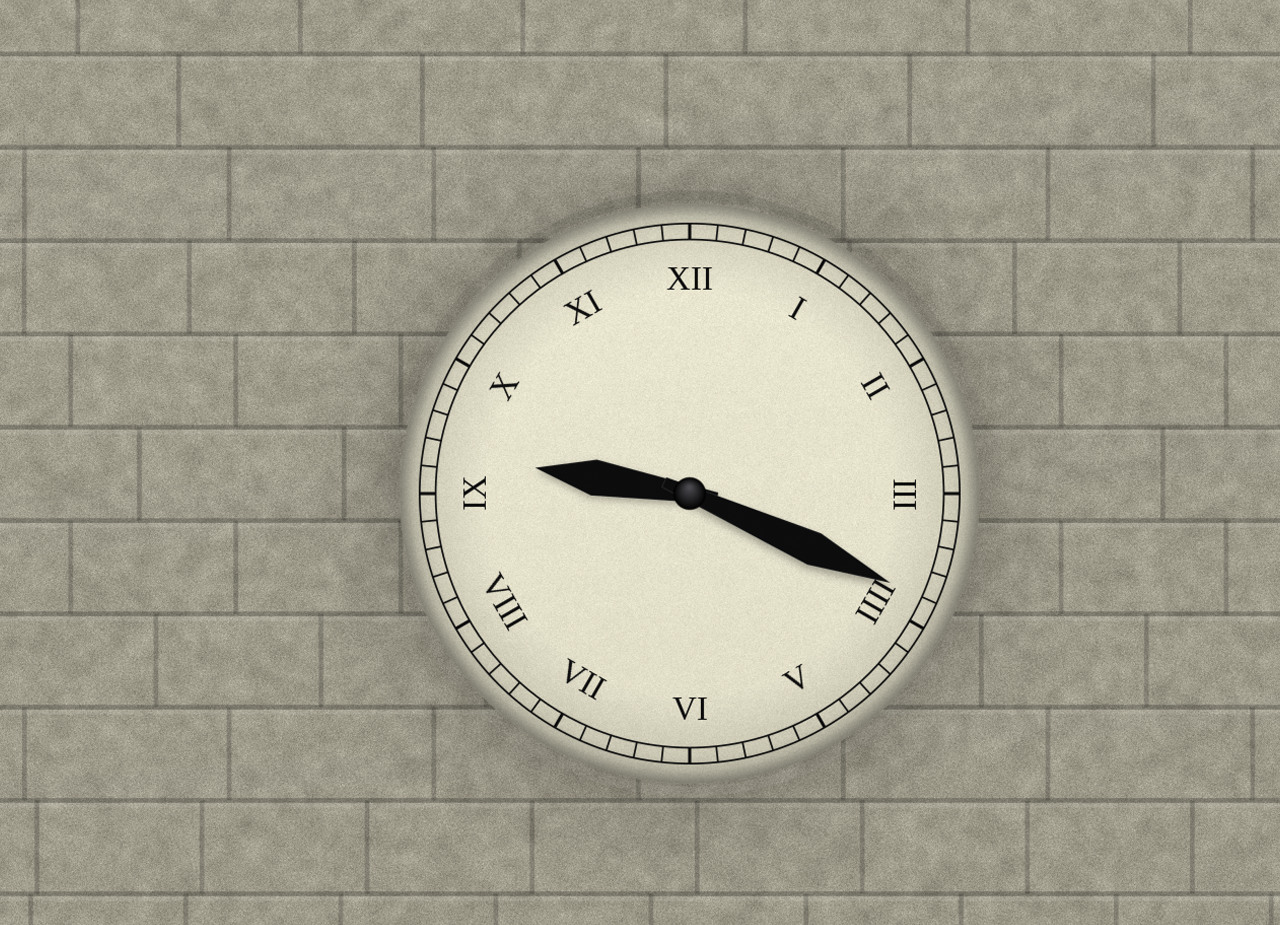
9:19
